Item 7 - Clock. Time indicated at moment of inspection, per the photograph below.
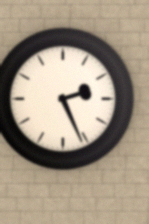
2:26
